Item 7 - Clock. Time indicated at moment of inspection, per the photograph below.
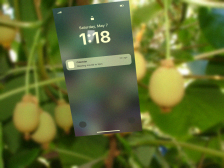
1:18
